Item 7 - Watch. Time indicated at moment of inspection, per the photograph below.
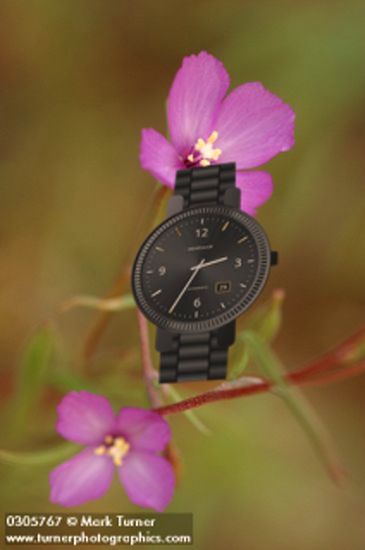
2:35
